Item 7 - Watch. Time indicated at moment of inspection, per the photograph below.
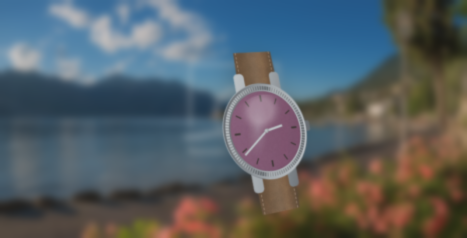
2:39
